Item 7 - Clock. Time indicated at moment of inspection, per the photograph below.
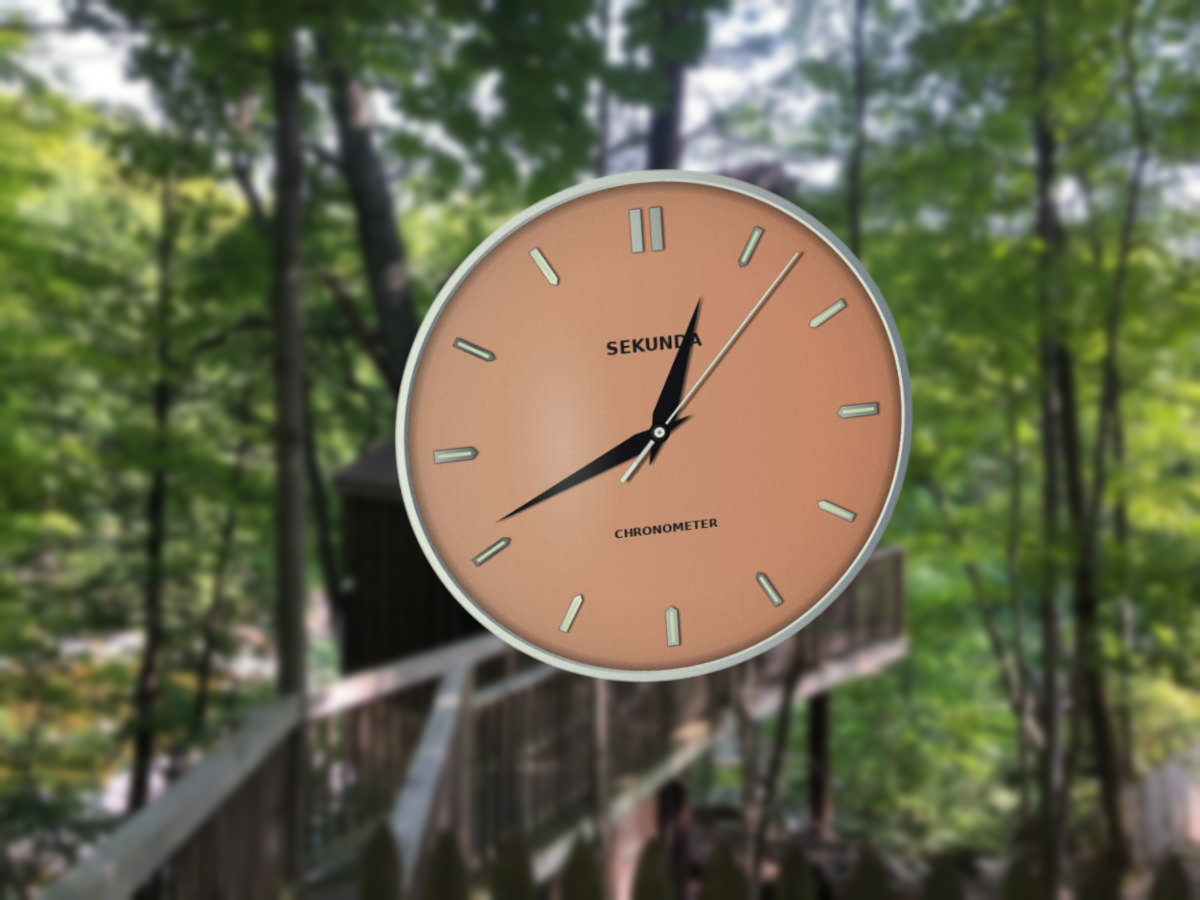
12:41:07
